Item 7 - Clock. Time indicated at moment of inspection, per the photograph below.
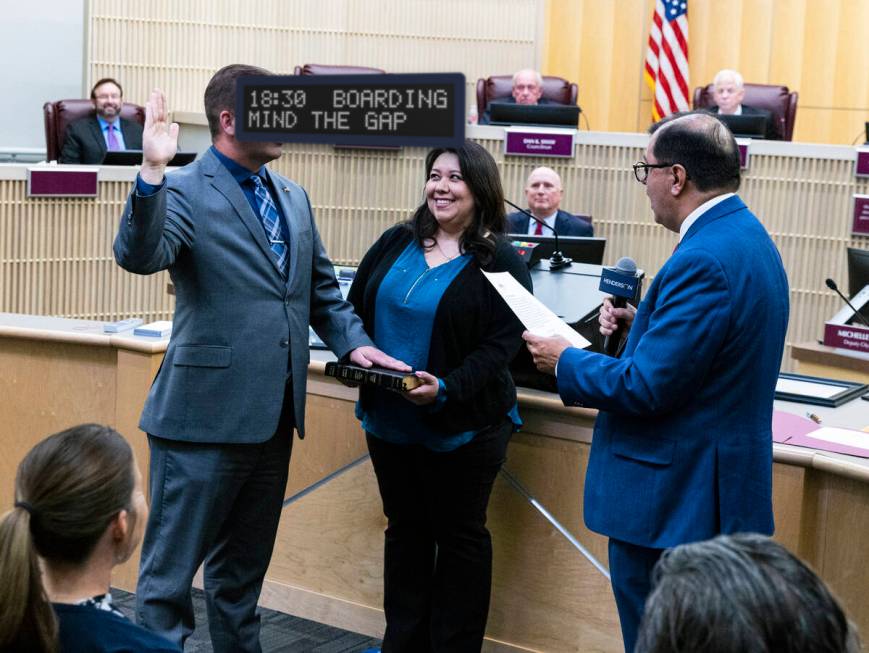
18:30
